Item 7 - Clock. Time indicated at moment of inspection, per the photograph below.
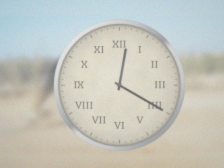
12:20
